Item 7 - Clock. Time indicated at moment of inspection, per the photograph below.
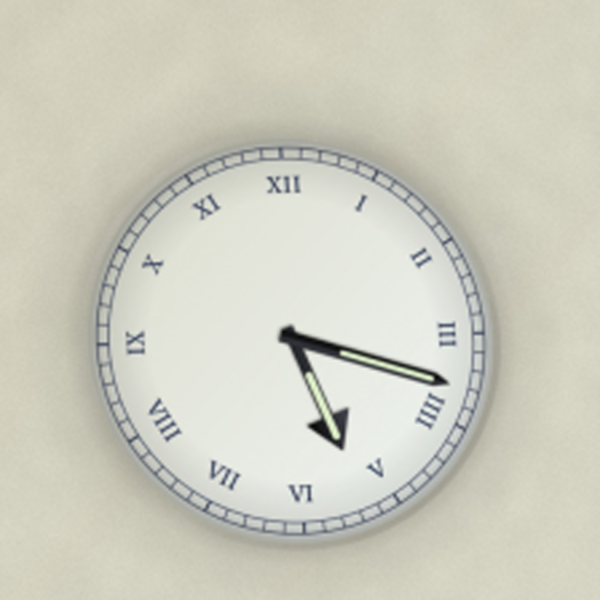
5:18
